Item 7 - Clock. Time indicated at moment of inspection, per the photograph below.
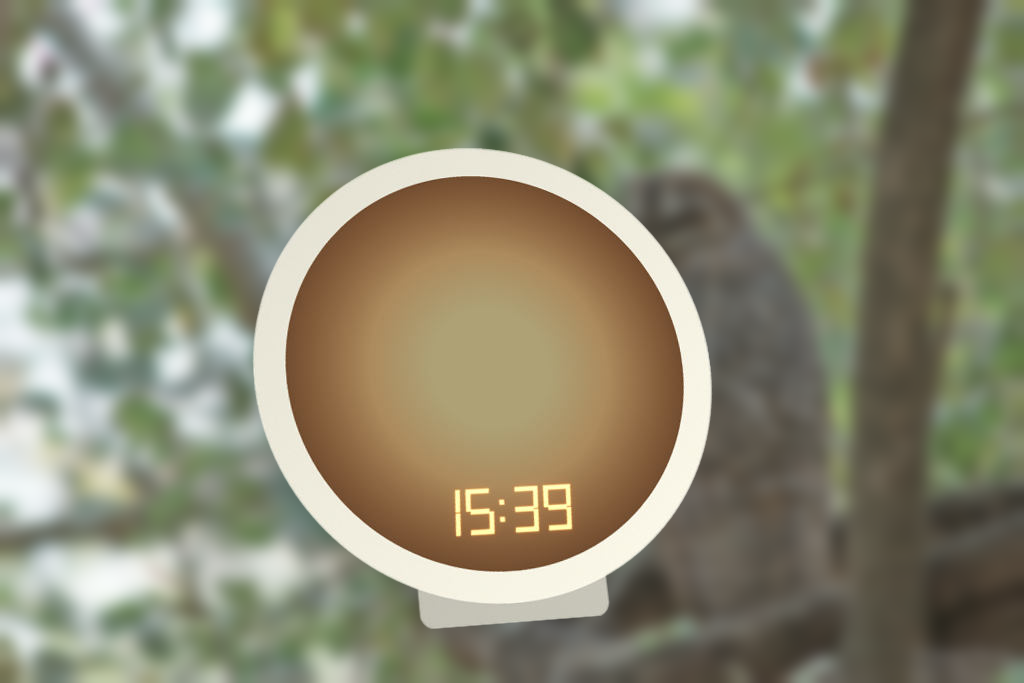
15:39
